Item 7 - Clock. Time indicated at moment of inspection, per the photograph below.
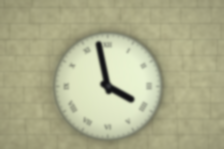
3:58
